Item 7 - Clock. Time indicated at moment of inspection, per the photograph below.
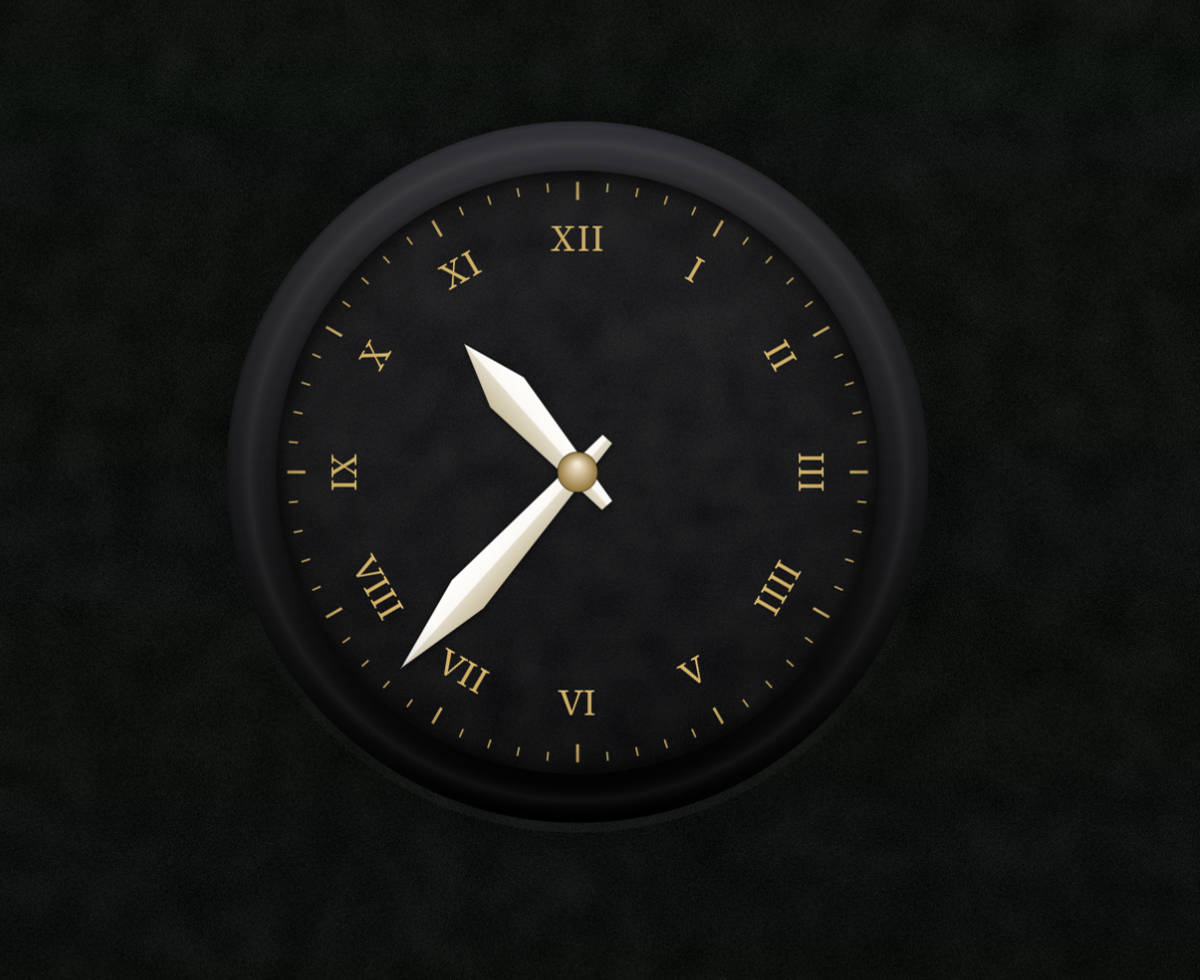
10:37
